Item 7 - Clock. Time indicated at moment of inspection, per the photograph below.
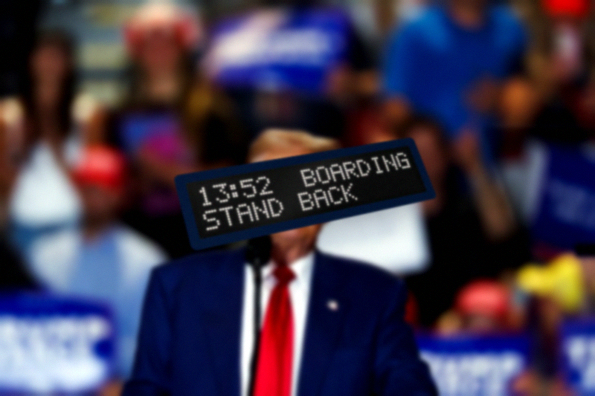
13:52
